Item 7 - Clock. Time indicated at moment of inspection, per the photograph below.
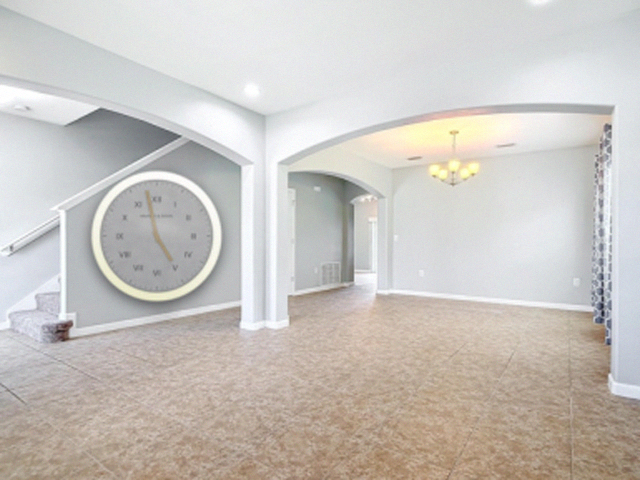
4:58
